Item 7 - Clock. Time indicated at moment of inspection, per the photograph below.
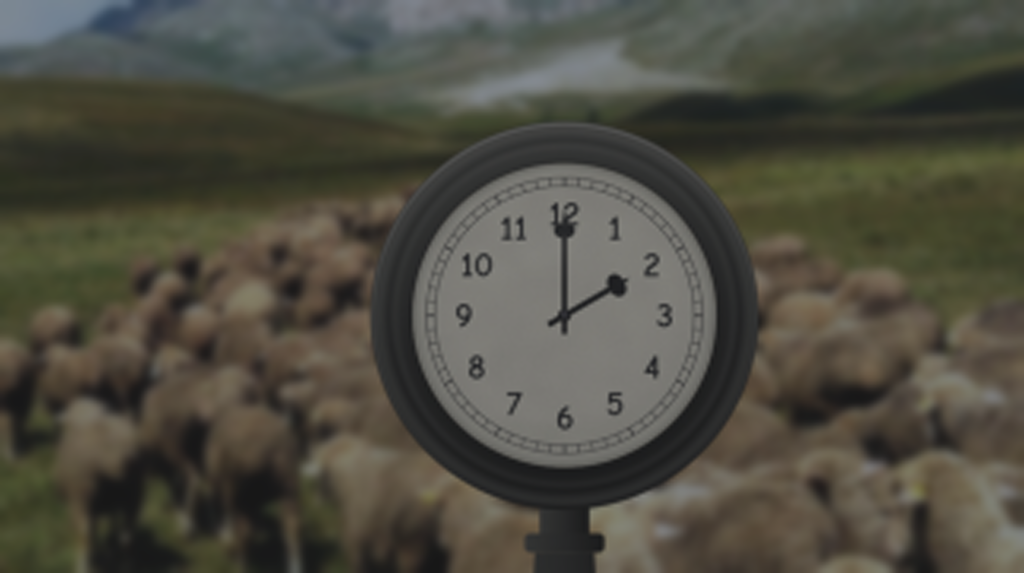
2:00
